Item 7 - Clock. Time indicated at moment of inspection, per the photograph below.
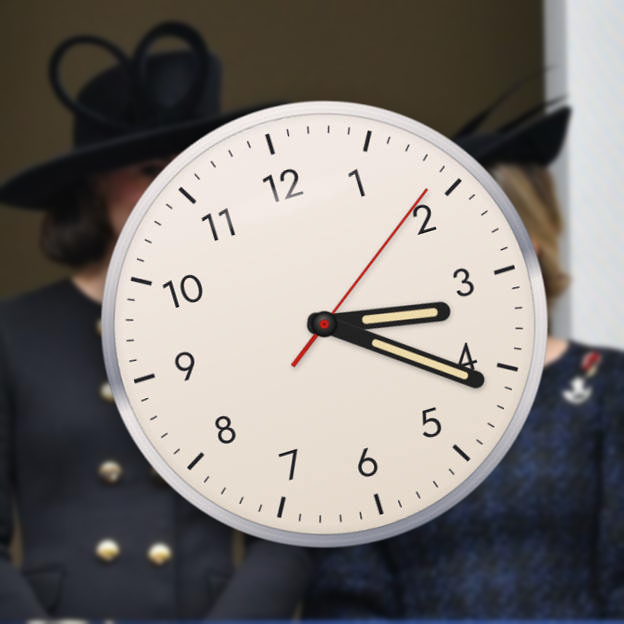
3:21:09
